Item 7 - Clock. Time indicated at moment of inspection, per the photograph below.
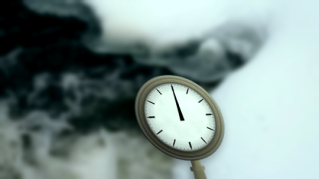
12:00
